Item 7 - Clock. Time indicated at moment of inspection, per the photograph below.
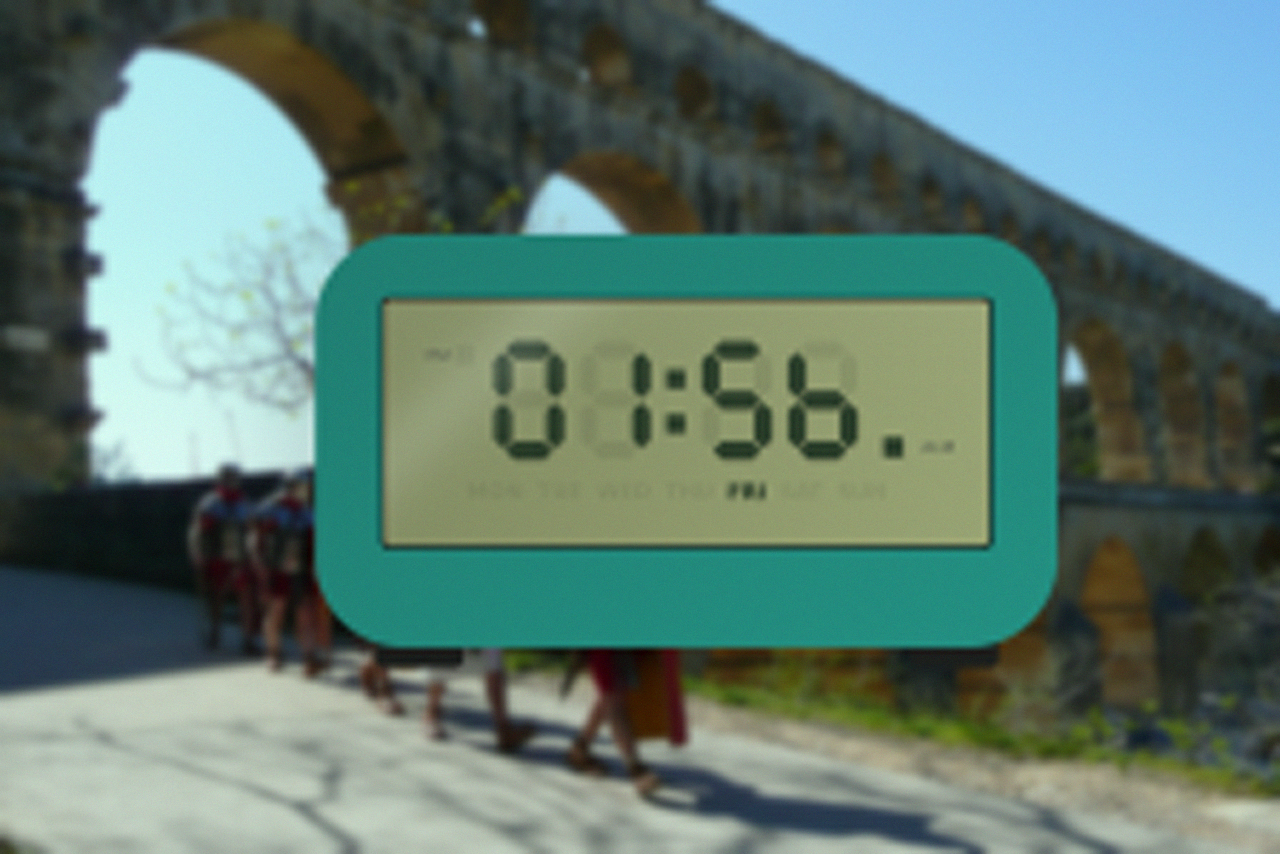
1:56
